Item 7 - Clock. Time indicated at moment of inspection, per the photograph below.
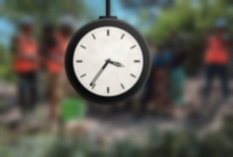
3:36
